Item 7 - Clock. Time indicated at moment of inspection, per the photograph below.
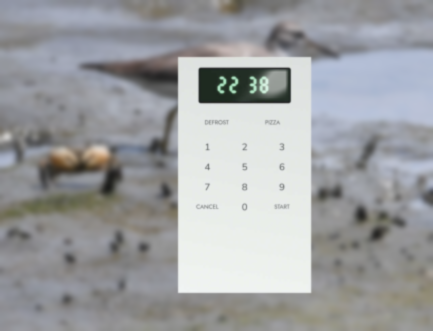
22:38
